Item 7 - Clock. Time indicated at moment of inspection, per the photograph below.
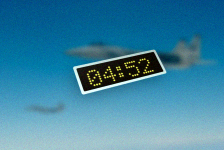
4:52
